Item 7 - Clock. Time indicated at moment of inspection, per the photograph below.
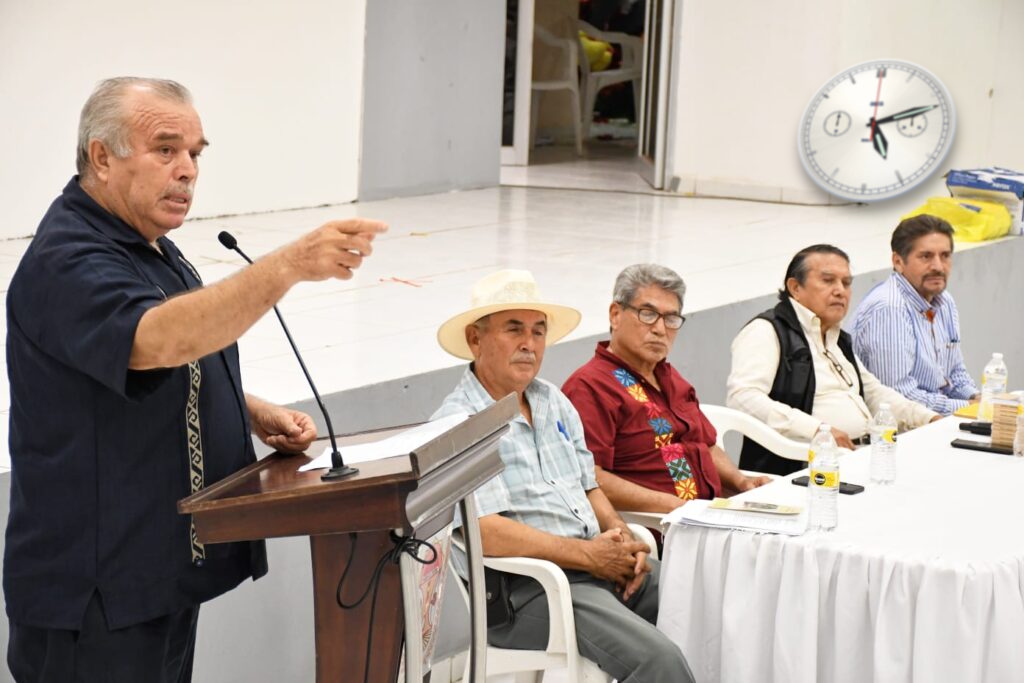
5:12
